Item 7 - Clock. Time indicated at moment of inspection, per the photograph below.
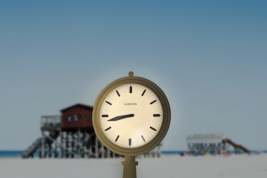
8:43
